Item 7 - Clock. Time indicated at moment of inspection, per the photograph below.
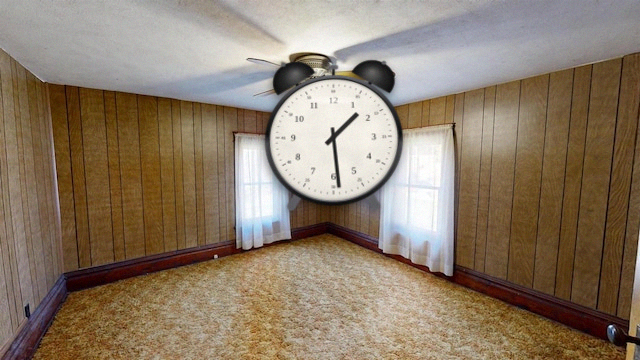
1:29
